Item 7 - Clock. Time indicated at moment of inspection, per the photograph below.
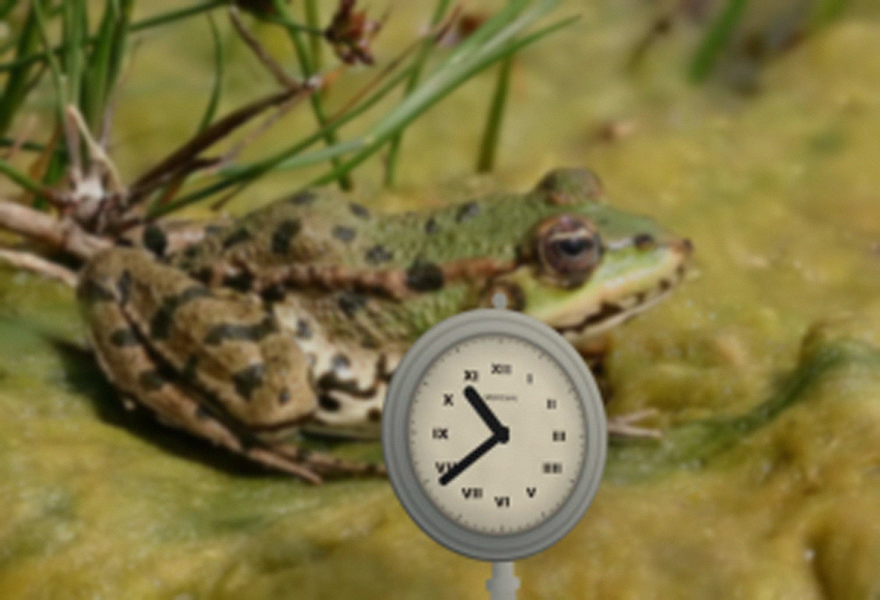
10:39
